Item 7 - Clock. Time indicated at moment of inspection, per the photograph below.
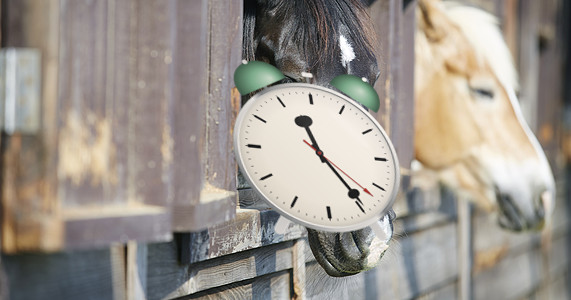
11:24:22
